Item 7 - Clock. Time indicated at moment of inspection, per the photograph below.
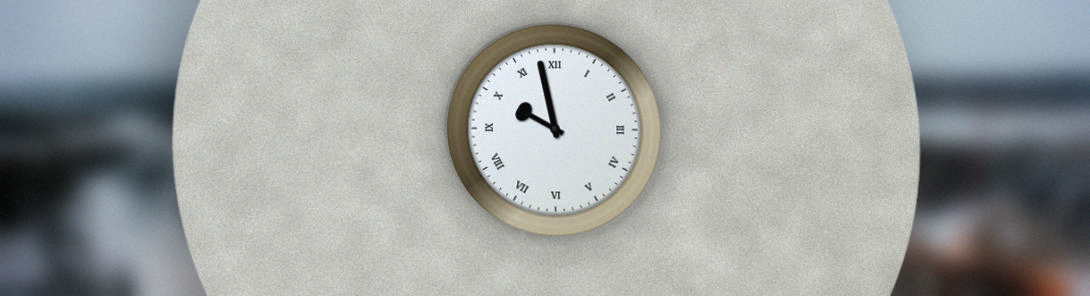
9:58
